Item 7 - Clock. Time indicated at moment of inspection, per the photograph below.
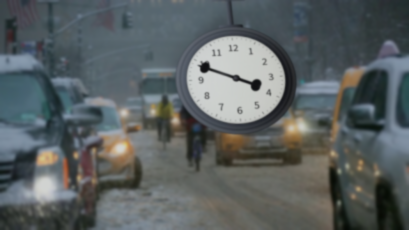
3:49
